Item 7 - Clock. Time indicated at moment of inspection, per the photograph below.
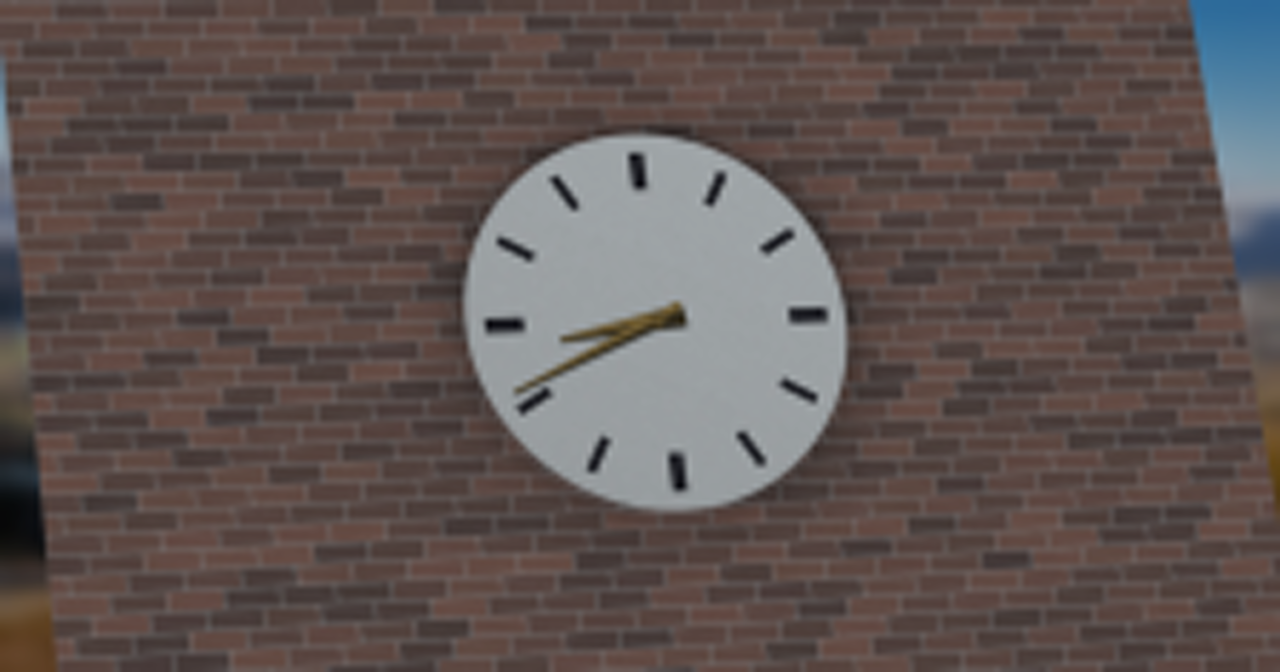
8:41
